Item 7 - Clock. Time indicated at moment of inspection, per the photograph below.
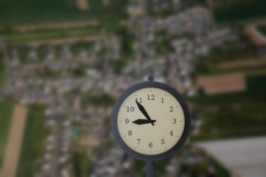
8:54
